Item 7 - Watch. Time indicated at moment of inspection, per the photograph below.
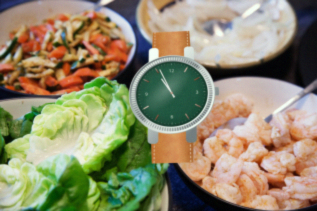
10:56
